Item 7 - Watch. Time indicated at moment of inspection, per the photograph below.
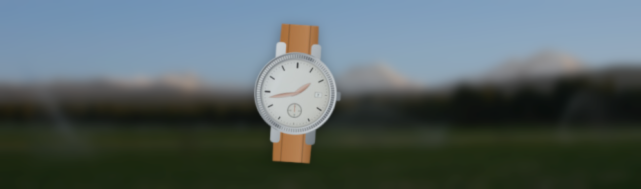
1:43
